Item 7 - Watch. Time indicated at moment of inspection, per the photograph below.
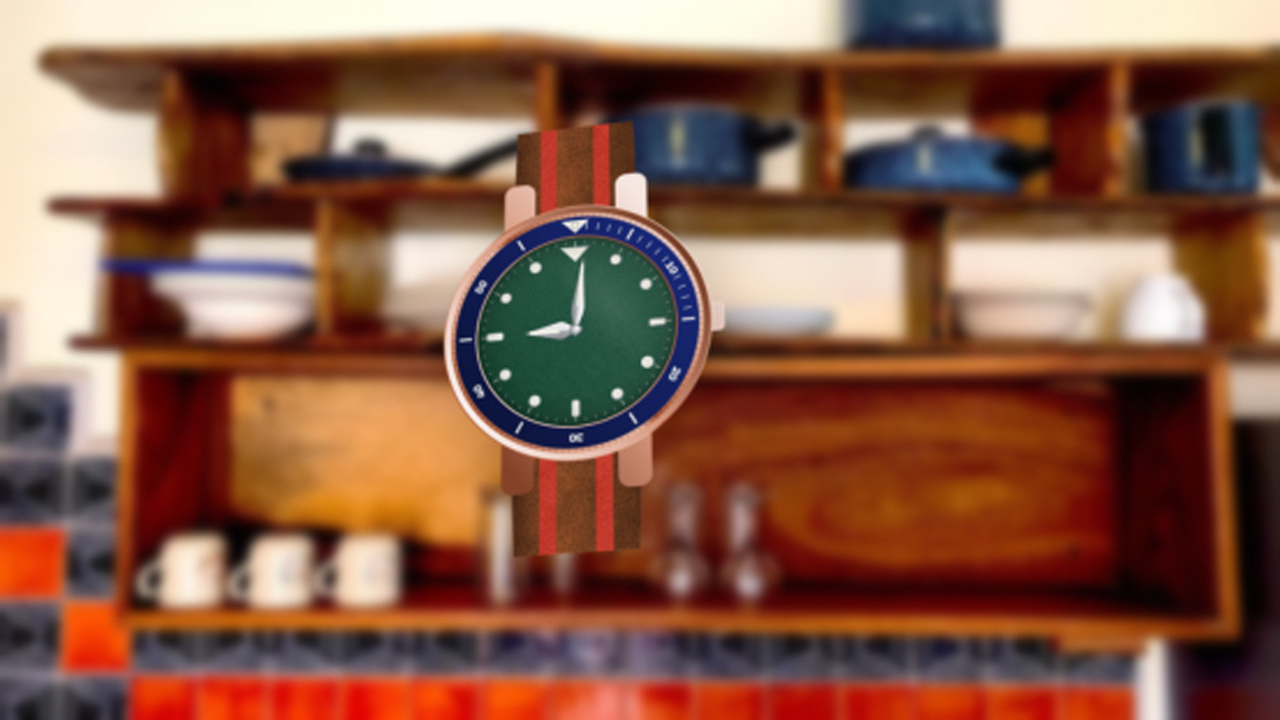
9:01
